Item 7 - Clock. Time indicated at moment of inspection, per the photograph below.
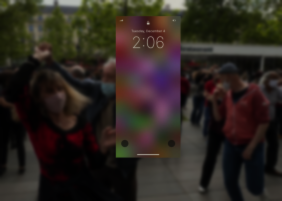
2:06
